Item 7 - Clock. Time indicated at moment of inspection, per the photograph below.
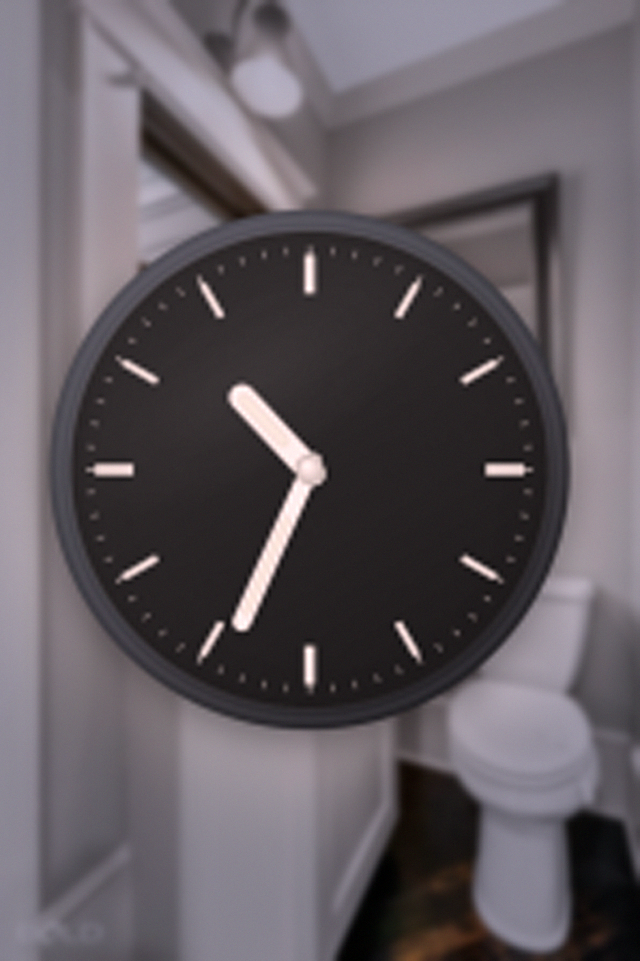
10:34
